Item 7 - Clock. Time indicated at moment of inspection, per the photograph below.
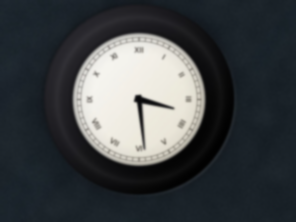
3:29
